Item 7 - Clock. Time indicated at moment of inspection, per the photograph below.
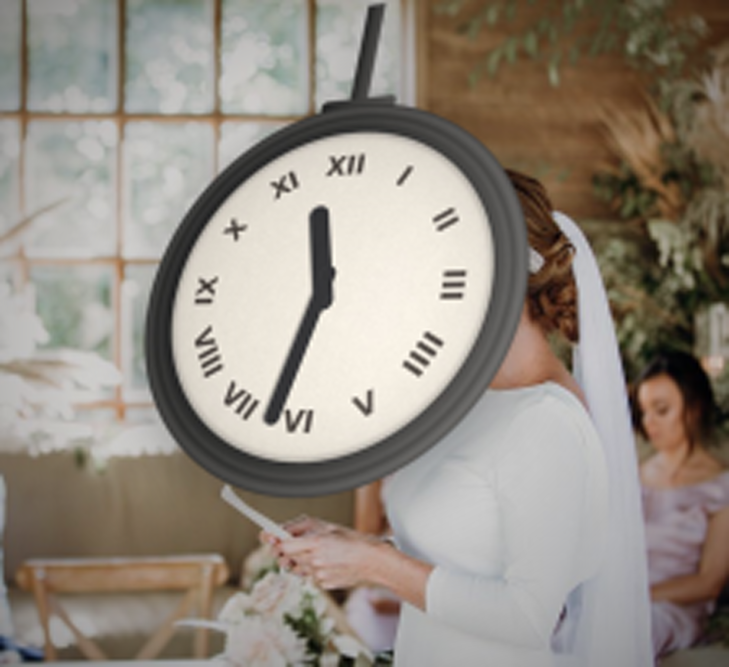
11:32
